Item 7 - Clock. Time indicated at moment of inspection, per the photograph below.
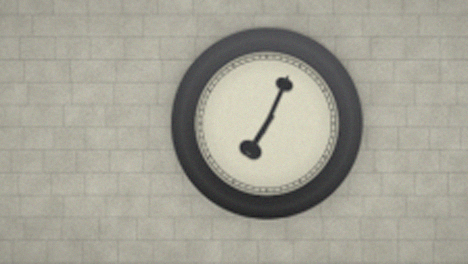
7:04
